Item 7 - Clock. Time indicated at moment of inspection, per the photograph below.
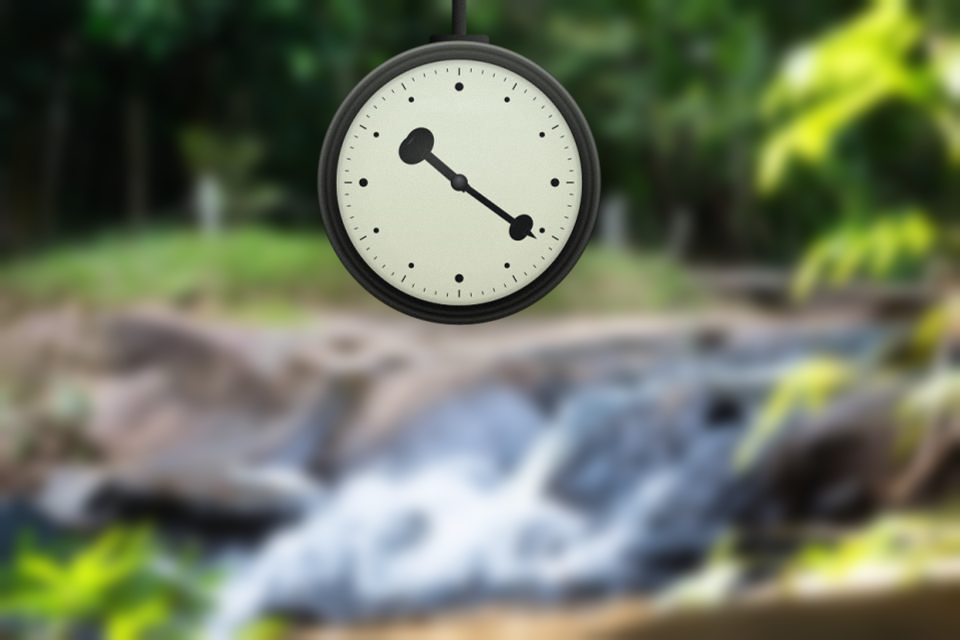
10:21
